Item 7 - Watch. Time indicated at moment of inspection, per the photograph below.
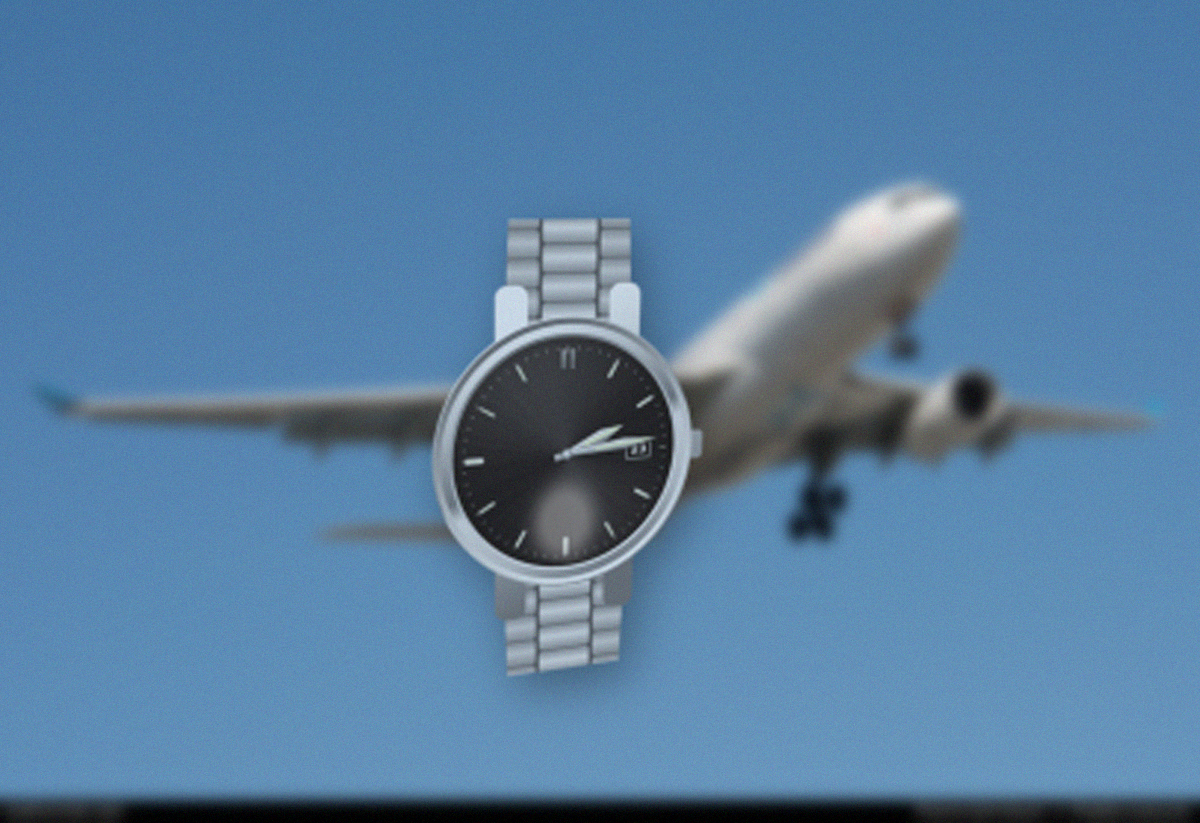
2:14
